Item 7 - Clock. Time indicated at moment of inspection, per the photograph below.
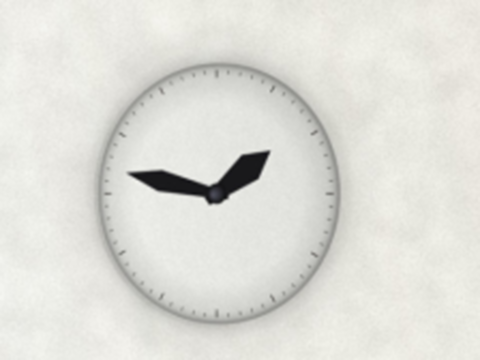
1:47
